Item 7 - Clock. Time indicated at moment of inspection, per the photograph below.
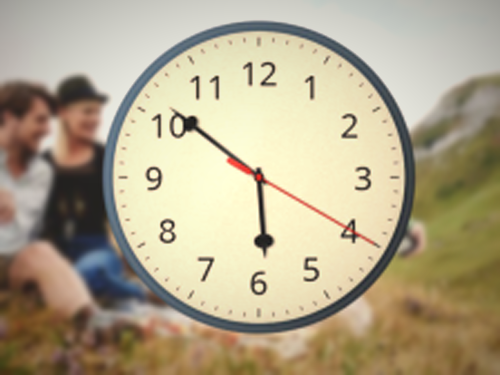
5:51:20
